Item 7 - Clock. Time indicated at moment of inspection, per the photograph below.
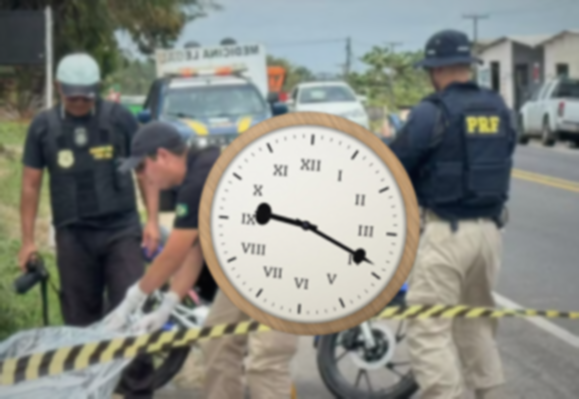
9:19
